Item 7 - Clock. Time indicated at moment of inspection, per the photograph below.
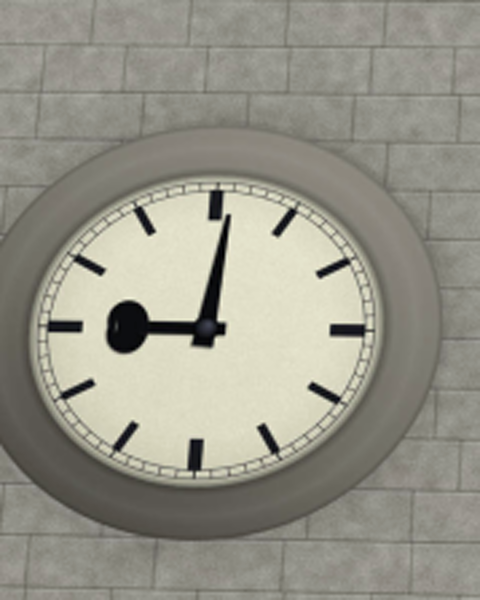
9:01
